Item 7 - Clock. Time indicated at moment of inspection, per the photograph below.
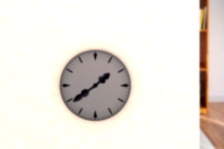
1:39
